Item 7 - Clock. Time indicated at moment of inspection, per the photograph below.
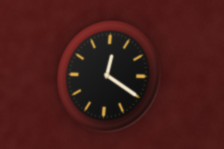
12:20
